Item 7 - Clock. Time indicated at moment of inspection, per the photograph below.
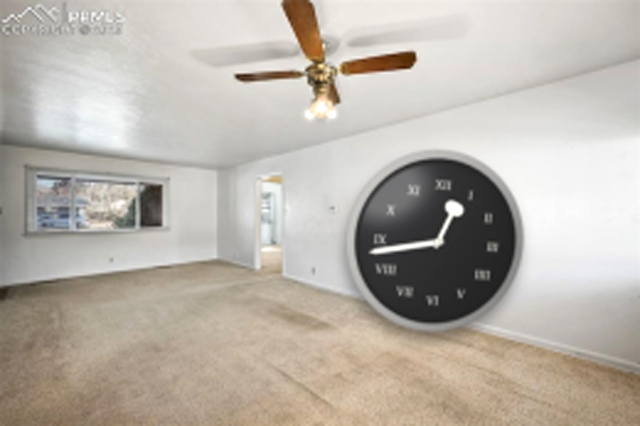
12:43
